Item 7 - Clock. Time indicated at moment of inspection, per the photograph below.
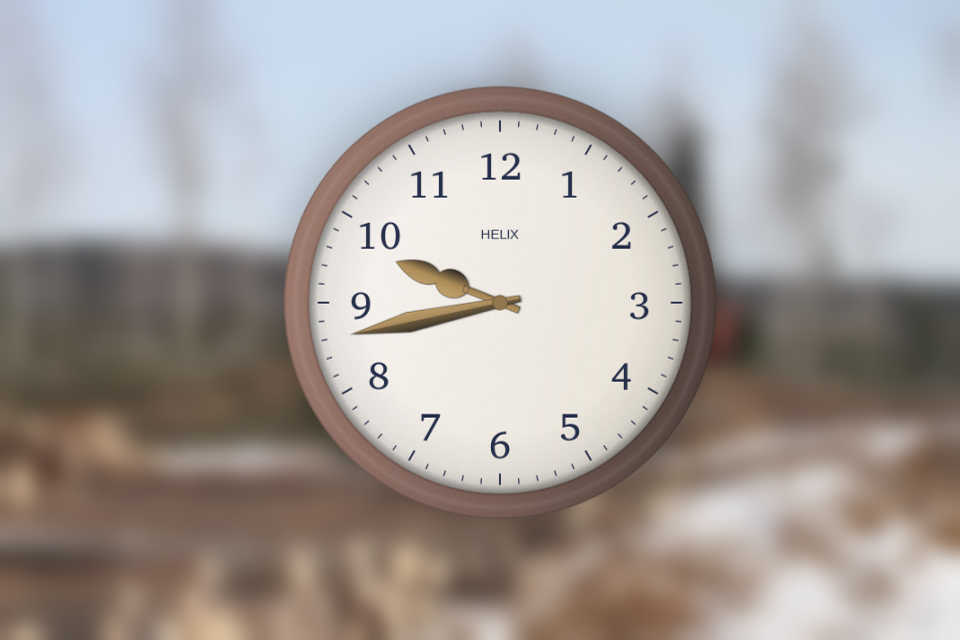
9:43
